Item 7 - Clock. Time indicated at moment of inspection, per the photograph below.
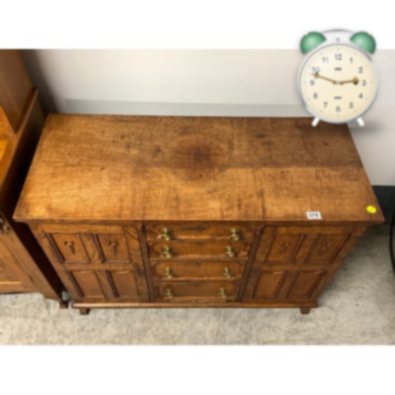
2:48
